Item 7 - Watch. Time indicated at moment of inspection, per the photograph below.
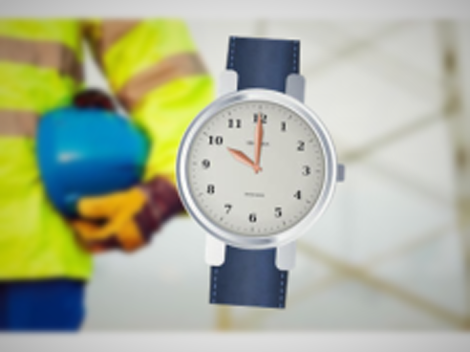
10:00
